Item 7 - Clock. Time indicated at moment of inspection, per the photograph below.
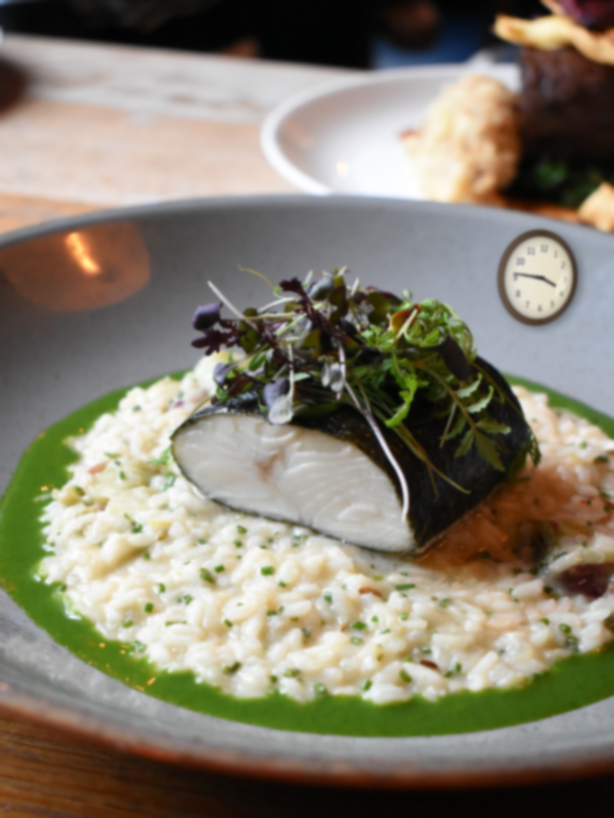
3:46
